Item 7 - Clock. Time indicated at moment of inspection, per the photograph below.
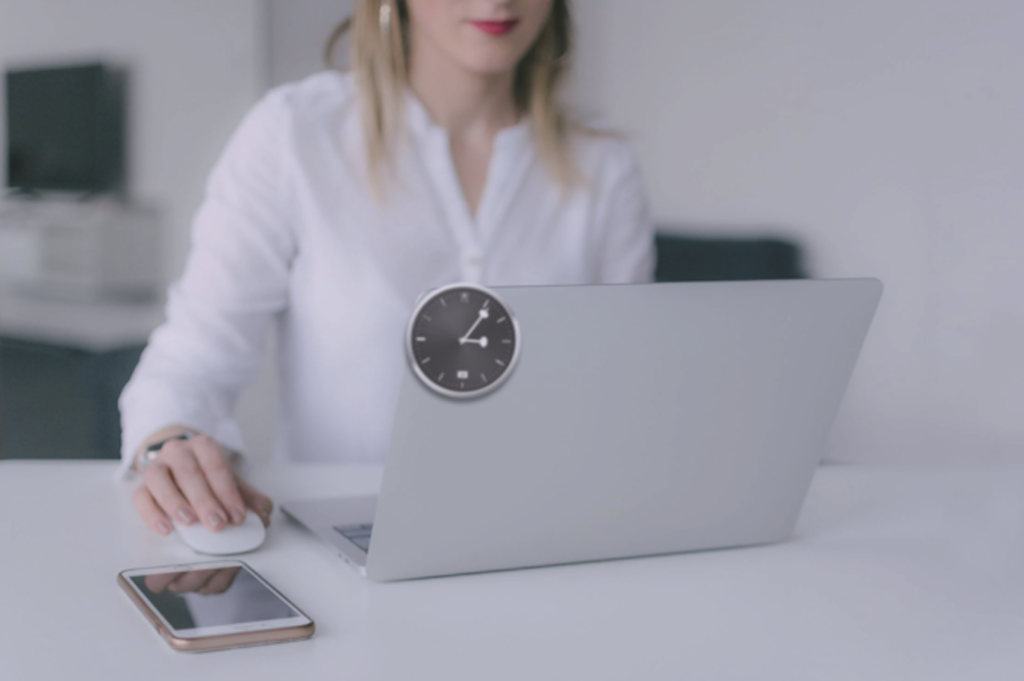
3:06
